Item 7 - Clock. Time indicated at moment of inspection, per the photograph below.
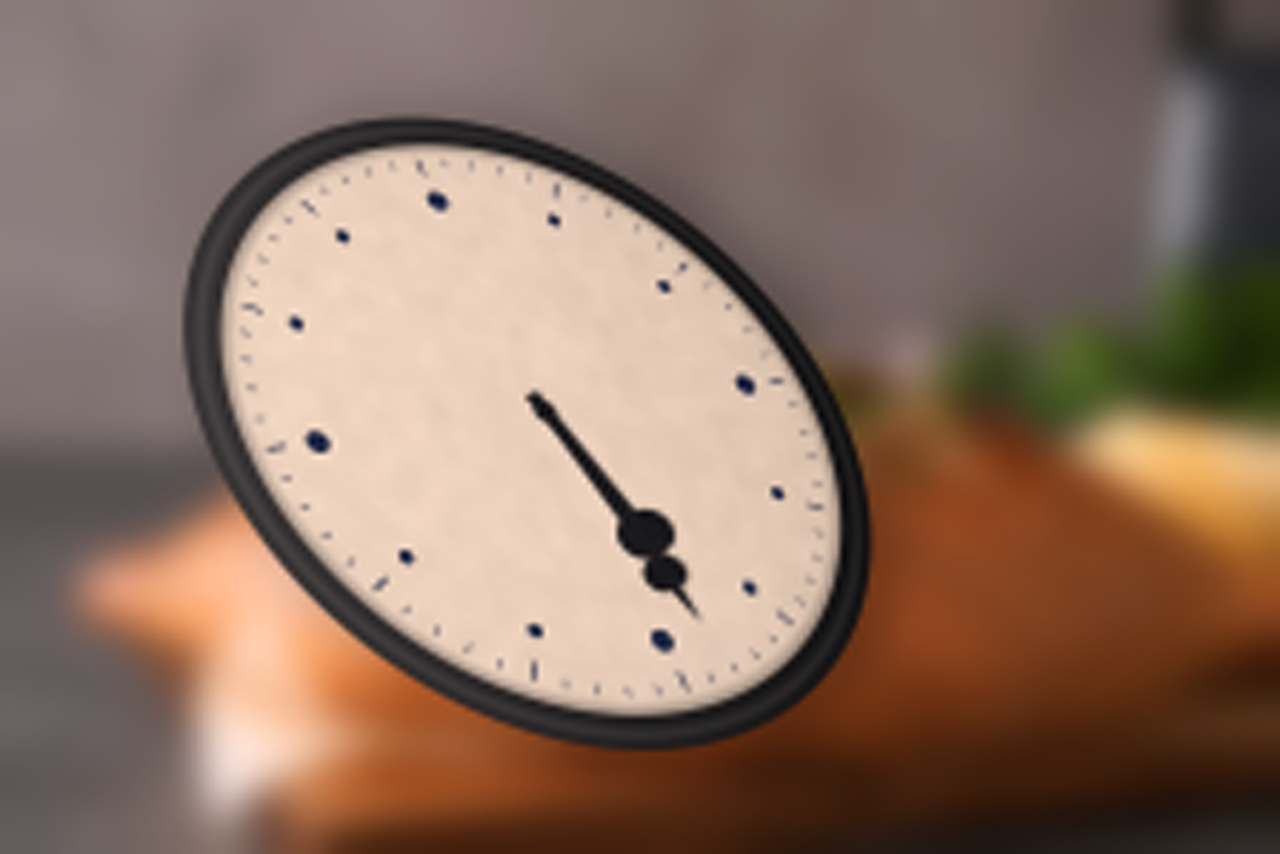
5:28
